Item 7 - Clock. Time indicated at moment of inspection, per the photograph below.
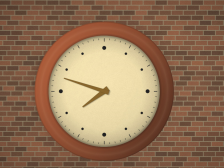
7:48
